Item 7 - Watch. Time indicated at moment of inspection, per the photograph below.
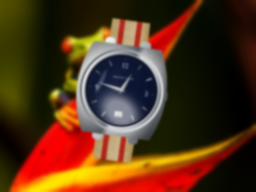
12:47
